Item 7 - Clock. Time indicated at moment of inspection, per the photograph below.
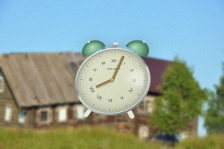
8:03
